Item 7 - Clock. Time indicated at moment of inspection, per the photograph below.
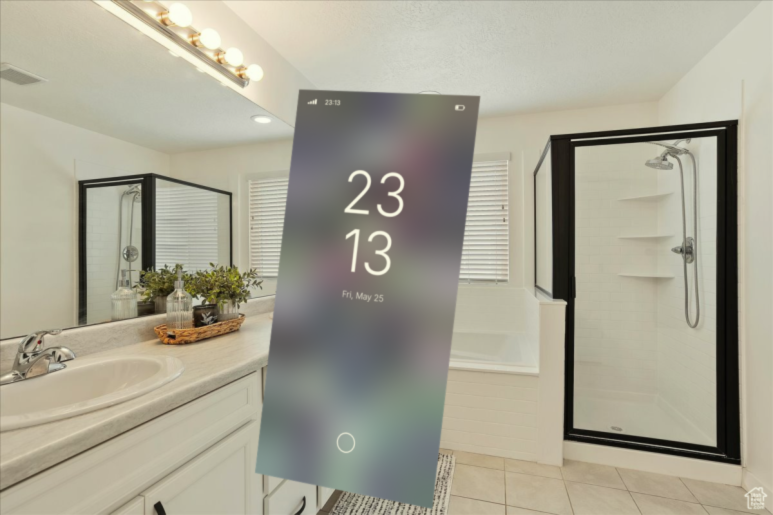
23:13
